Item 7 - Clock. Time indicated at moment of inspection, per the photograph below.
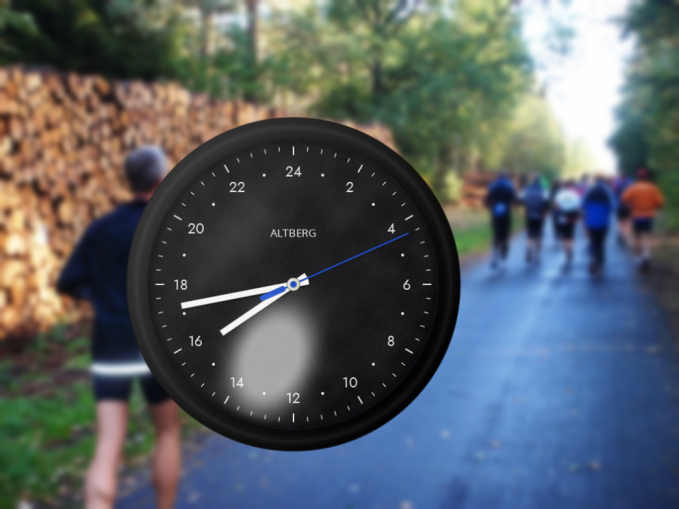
15:43:11
